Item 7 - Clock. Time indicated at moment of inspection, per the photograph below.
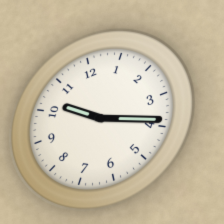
10:19
